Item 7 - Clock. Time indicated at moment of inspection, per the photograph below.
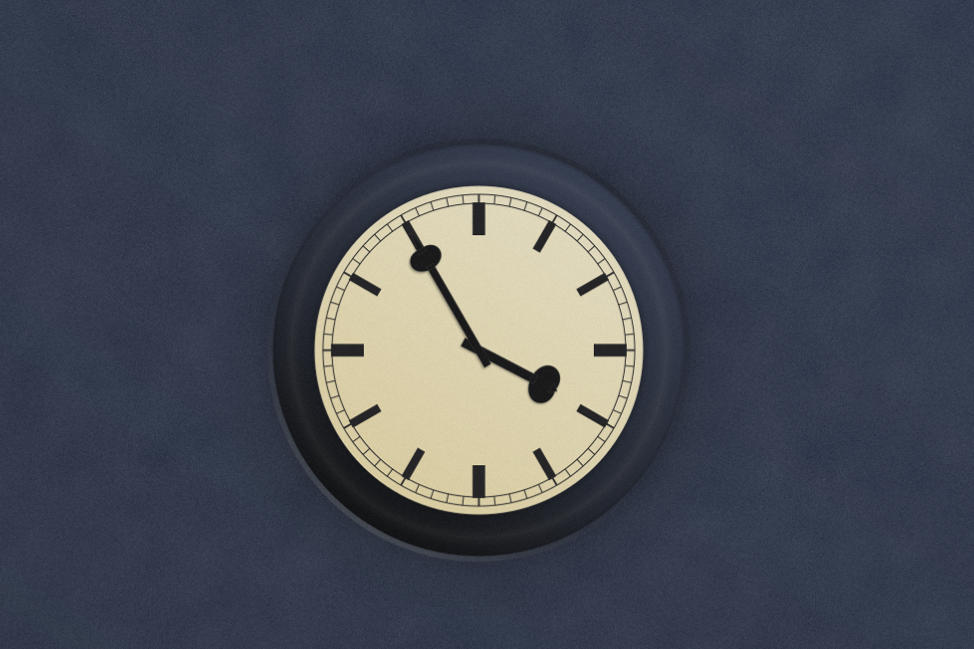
3:55
